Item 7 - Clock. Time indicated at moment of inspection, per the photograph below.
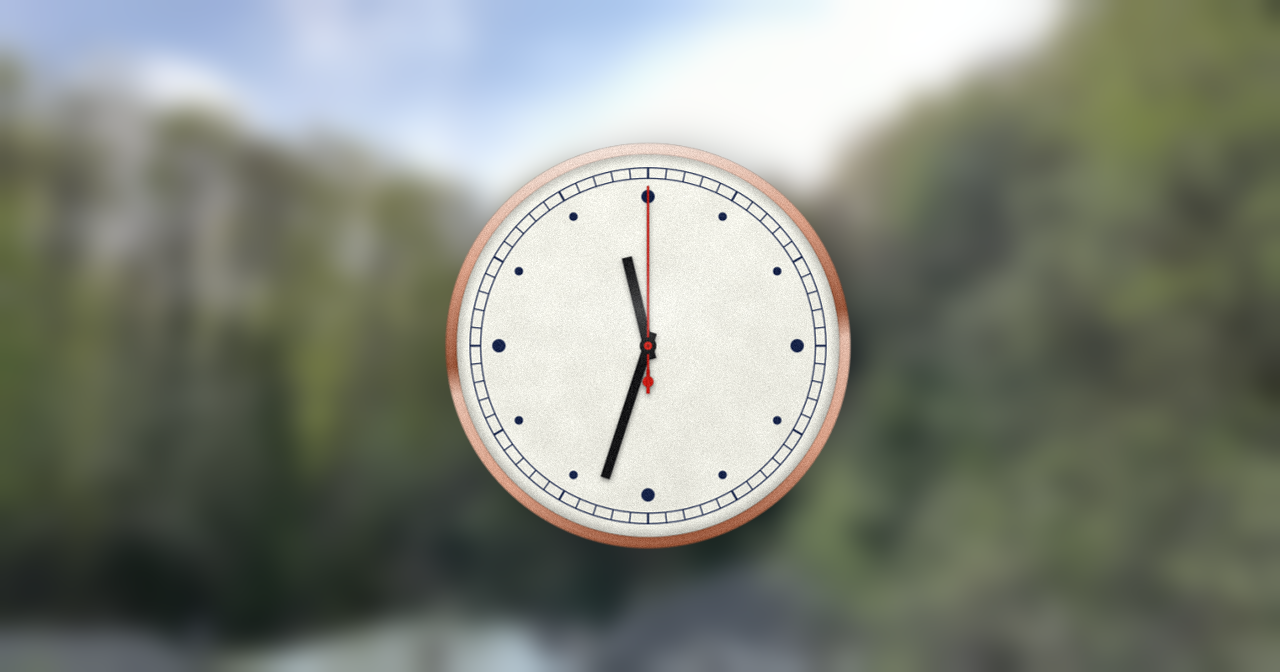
11:33:00
